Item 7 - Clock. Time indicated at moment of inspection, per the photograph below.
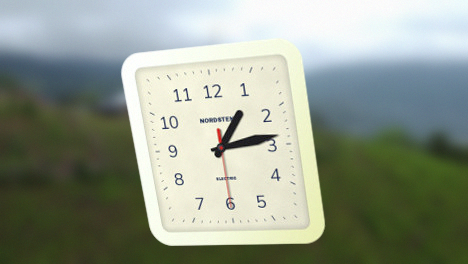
1:13:30
